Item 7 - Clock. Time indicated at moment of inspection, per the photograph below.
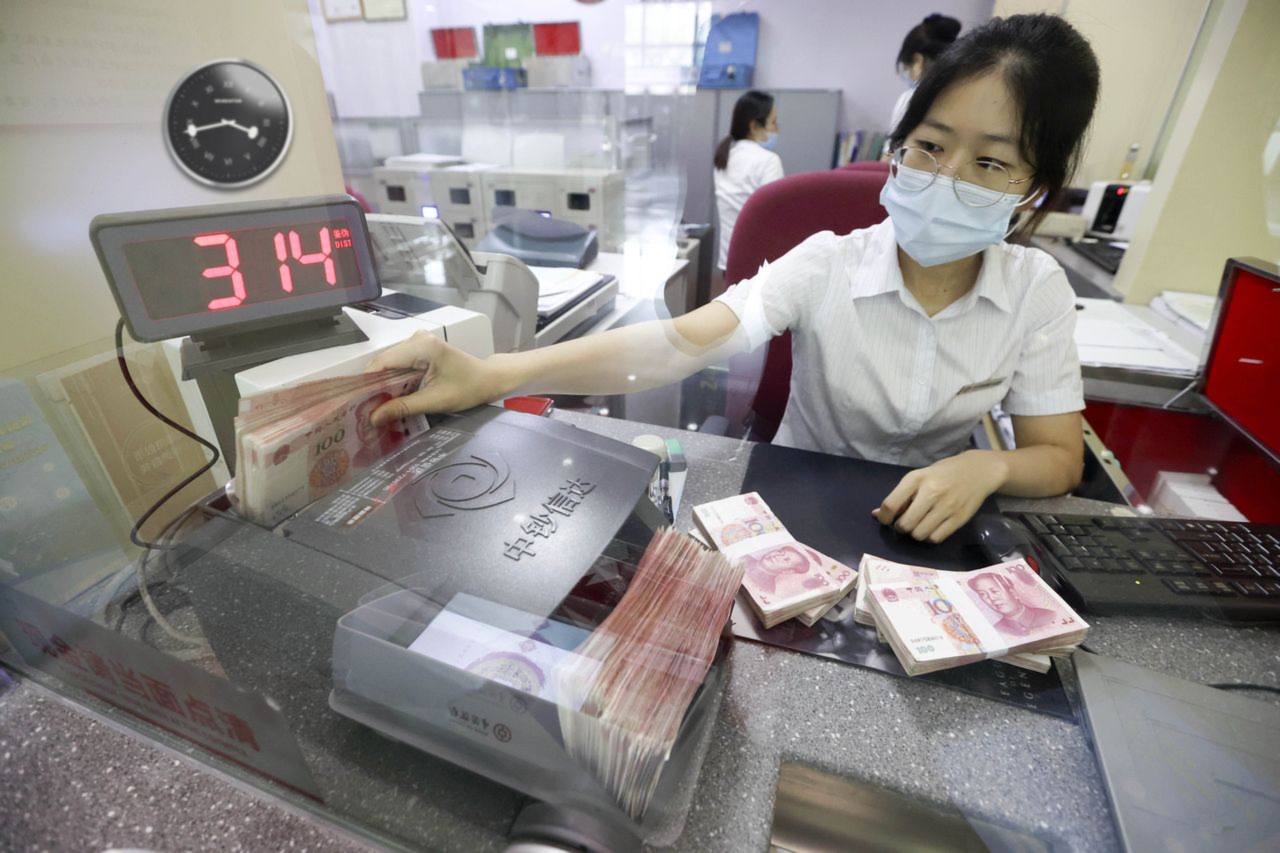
3:43
